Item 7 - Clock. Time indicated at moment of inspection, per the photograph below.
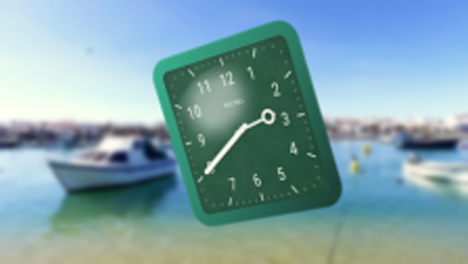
2:40
